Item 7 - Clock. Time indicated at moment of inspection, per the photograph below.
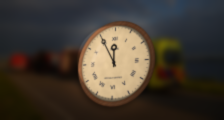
11:55
